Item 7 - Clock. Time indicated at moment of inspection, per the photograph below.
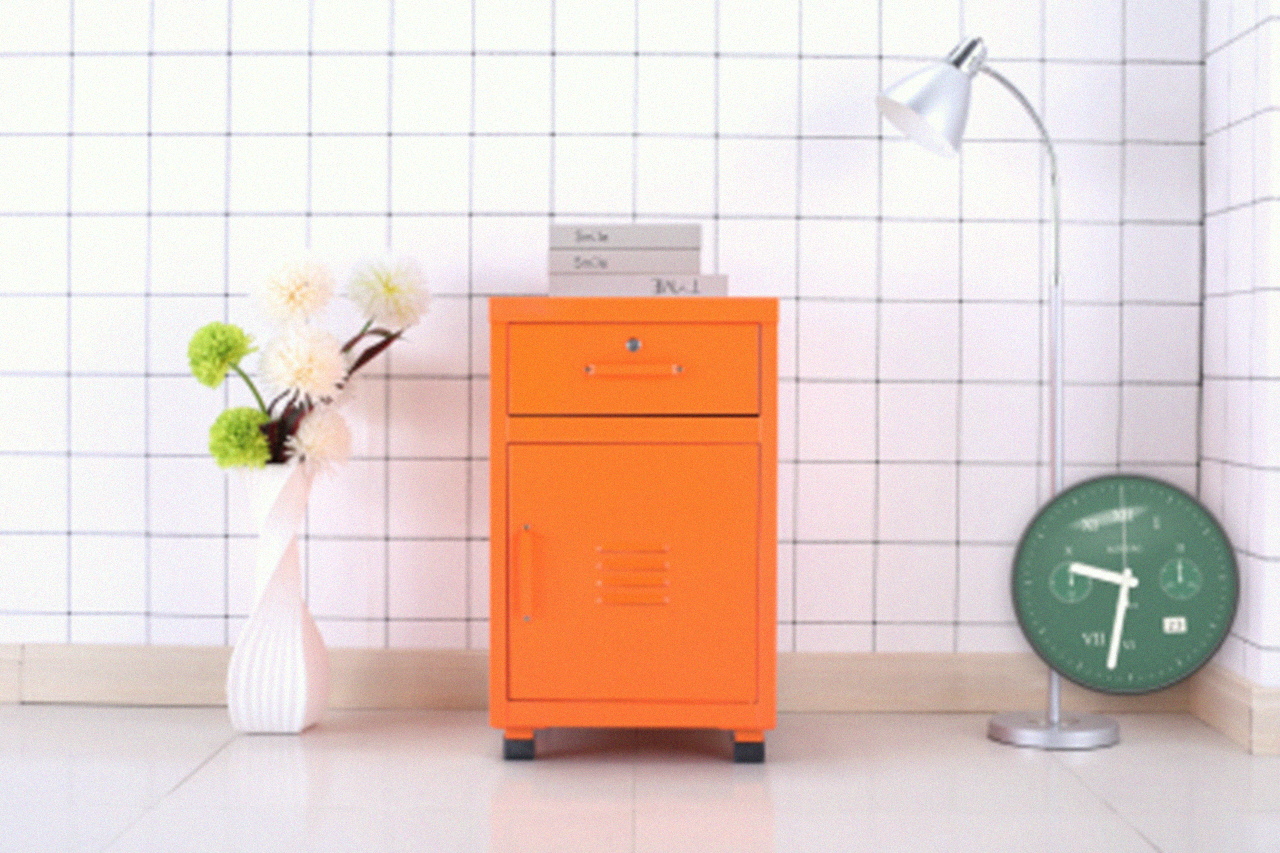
9:32
